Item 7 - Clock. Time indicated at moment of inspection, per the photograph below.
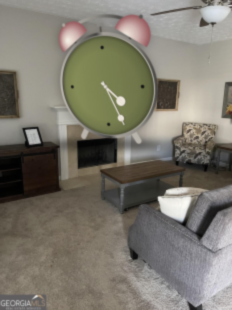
4:26
